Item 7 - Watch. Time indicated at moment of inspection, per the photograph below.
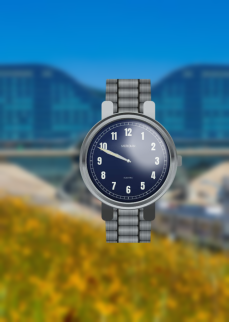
9:49
